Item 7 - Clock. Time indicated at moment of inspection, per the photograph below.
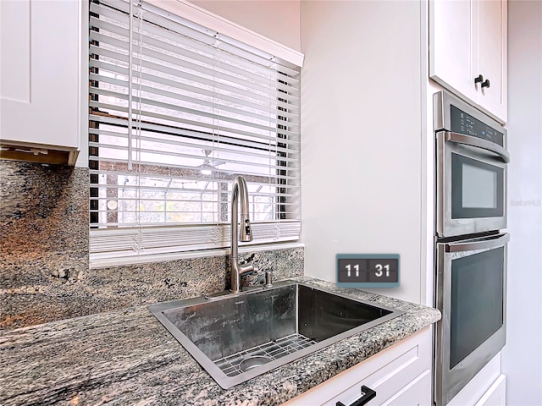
11:31
